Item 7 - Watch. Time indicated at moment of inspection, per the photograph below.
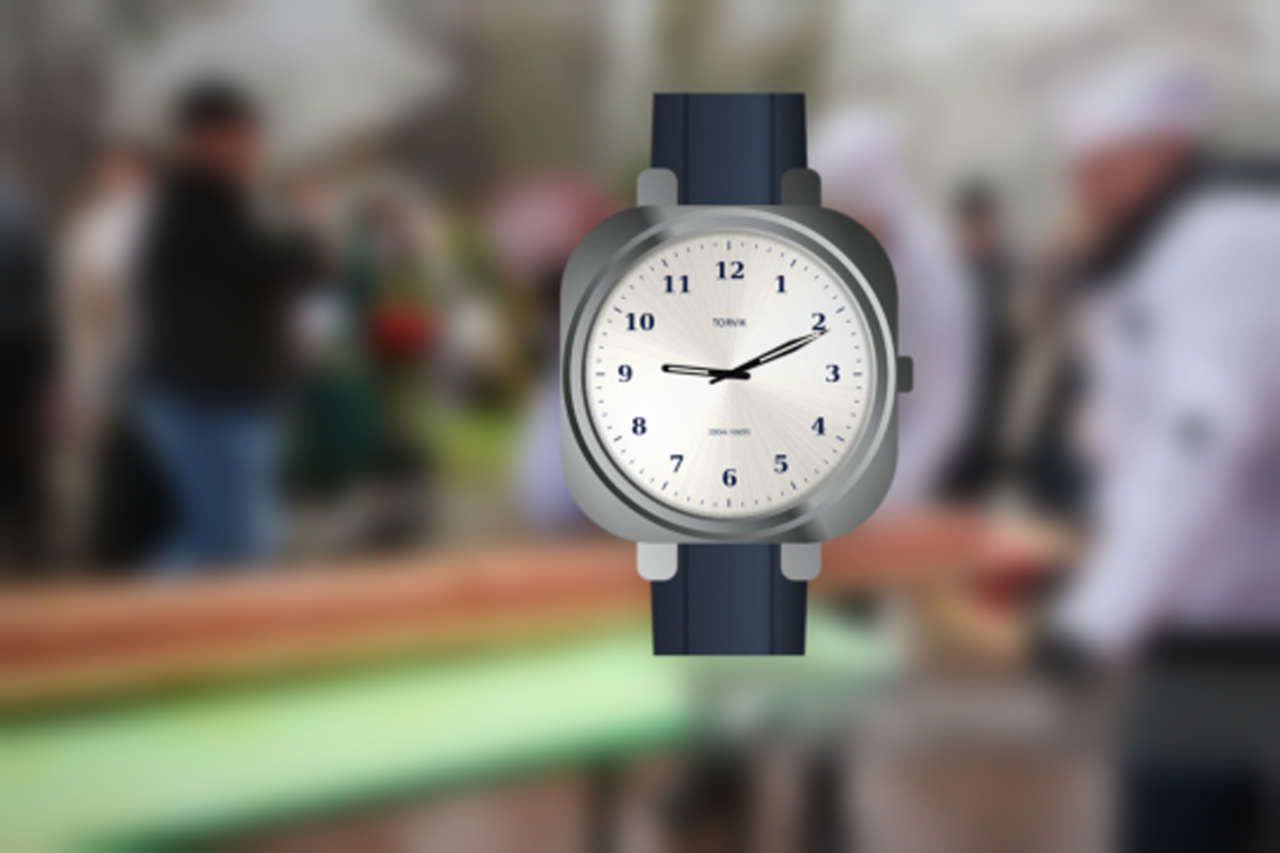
9:11
